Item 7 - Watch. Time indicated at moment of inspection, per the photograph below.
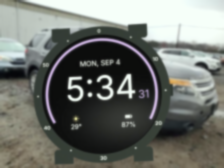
5:34:31
